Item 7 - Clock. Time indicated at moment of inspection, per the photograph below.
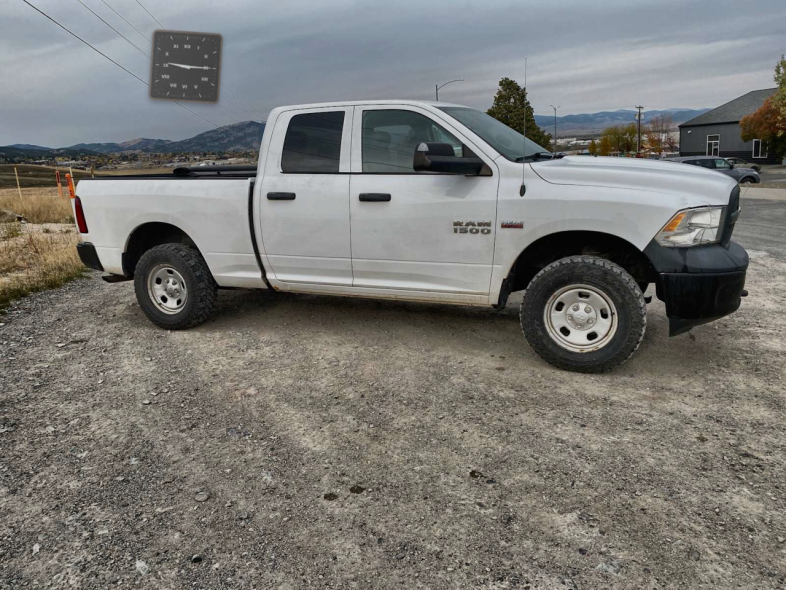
9:15
